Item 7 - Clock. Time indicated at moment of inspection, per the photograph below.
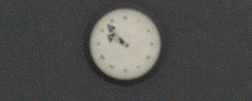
9:53
